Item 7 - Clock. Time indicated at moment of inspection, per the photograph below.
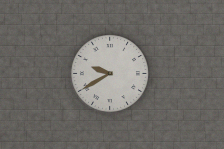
9:40
